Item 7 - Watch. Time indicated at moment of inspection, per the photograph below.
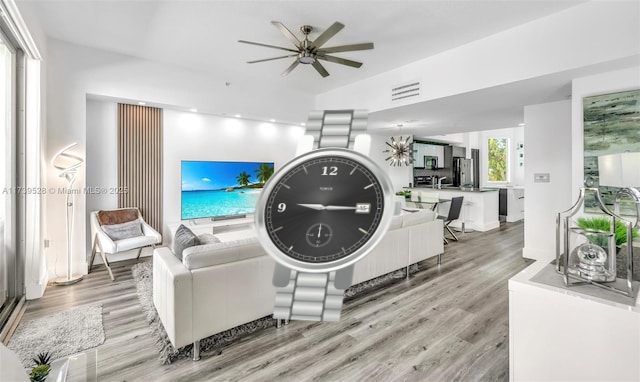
9:15
